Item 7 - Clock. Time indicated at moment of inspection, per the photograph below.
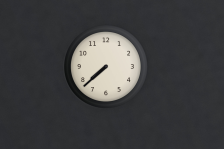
7:38
